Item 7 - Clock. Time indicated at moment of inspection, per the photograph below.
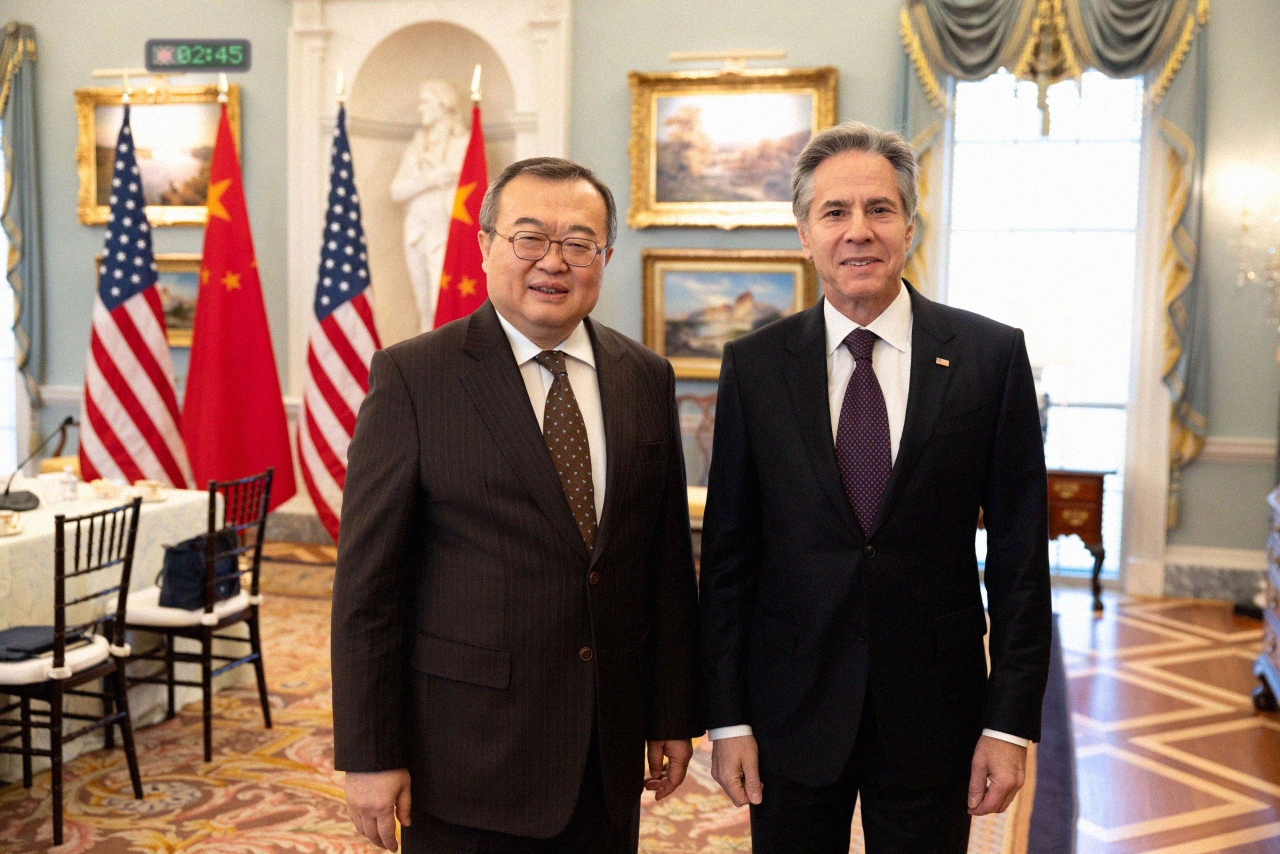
2:45
